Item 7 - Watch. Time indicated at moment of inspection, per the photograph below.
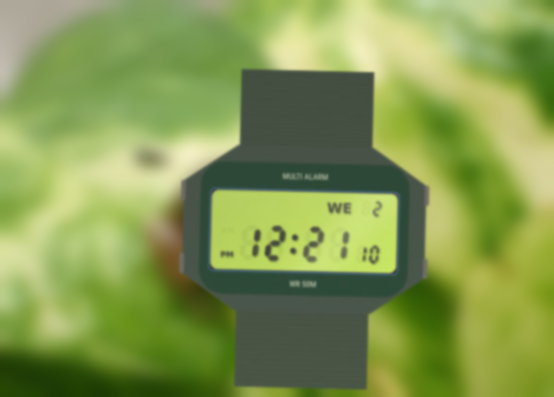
12:21:10
